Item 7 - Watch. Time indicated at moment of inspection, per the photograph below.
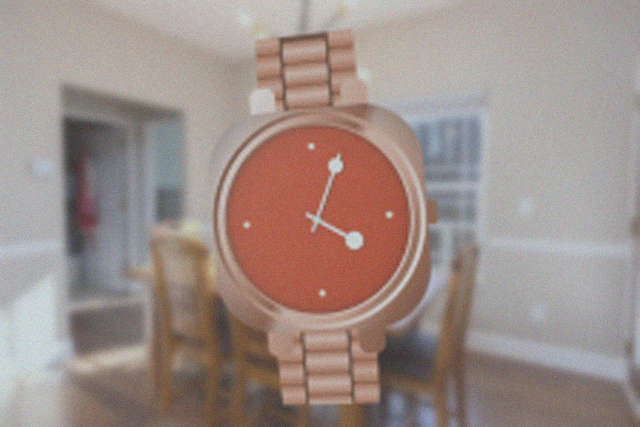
4:04
